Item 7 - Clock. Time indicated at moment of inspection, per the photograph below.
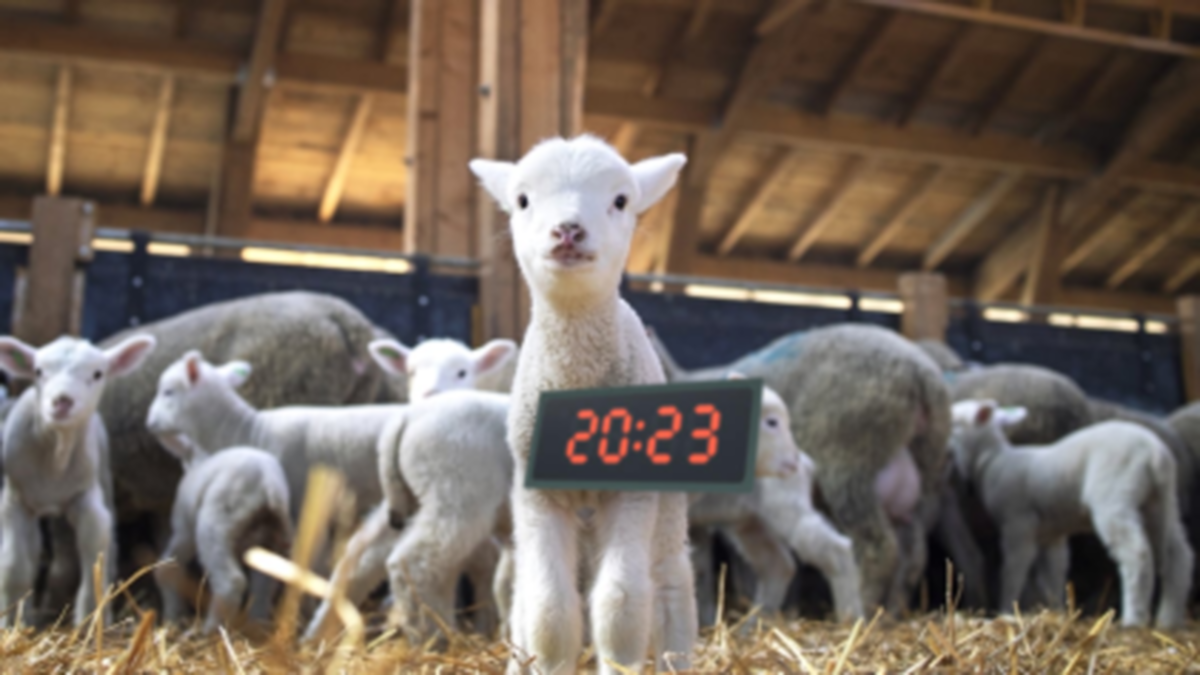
20:23
